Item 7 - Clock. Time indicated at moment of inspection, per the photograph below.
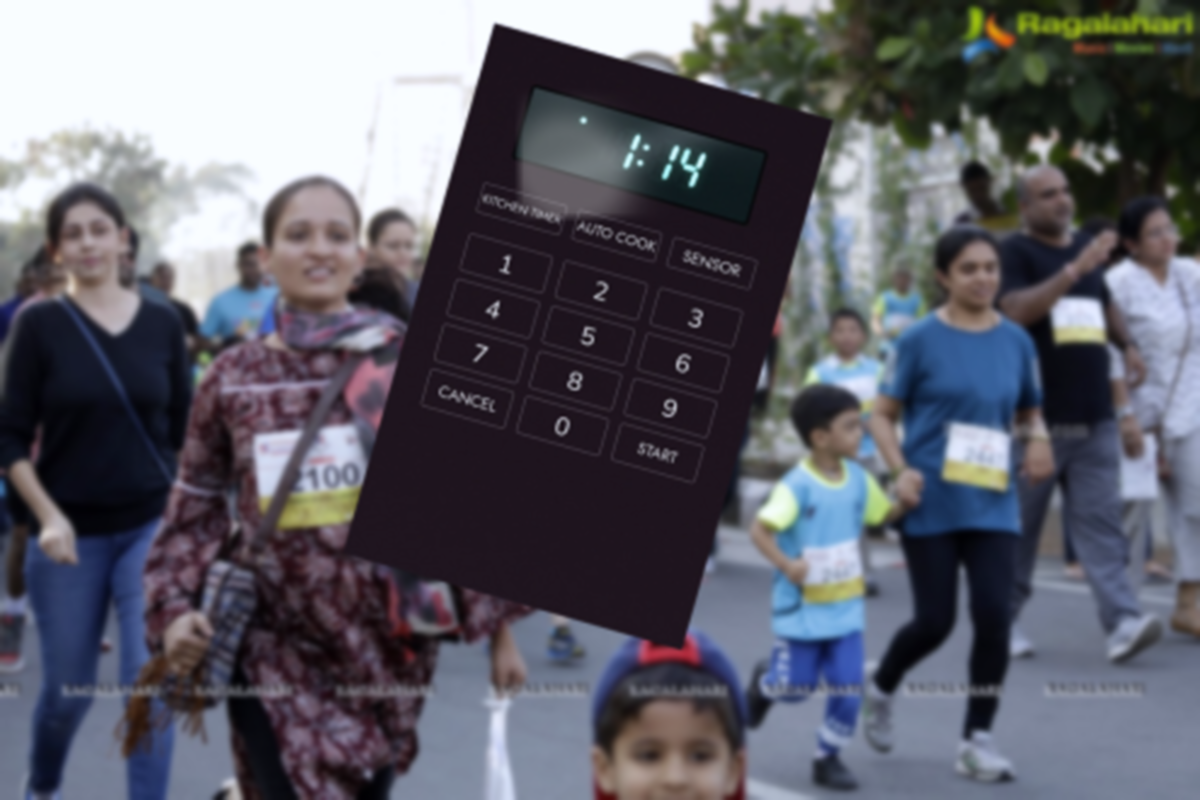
1:14
